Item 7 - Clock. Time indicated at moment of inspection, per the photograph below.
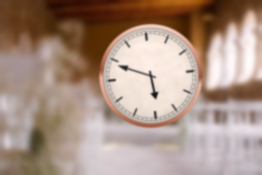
5:49
